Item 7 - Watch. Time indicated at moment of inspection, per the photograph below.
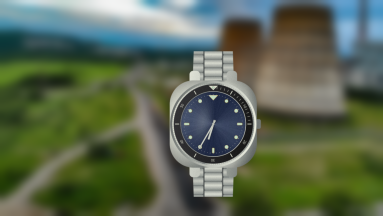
6:35
